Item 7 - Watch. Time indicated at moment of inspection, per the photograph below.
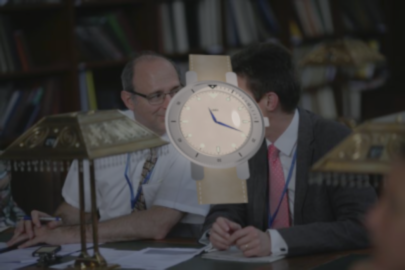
11:19
